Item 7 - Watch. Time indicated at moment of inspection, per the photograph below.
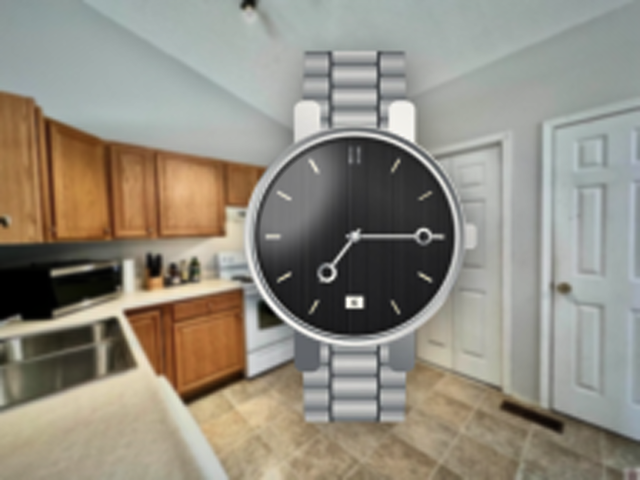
7:15
